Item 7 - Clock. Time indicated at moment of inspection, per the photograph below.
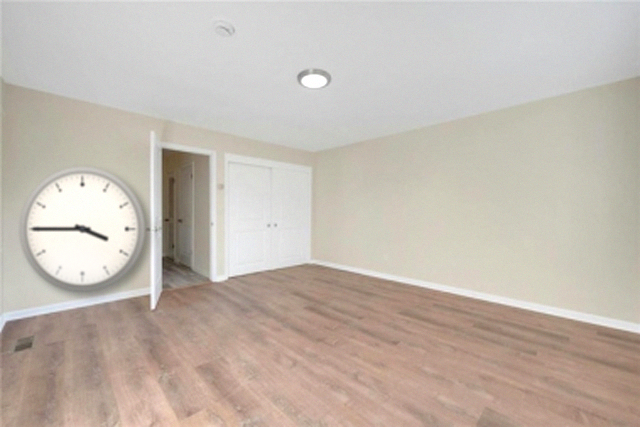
3:45
